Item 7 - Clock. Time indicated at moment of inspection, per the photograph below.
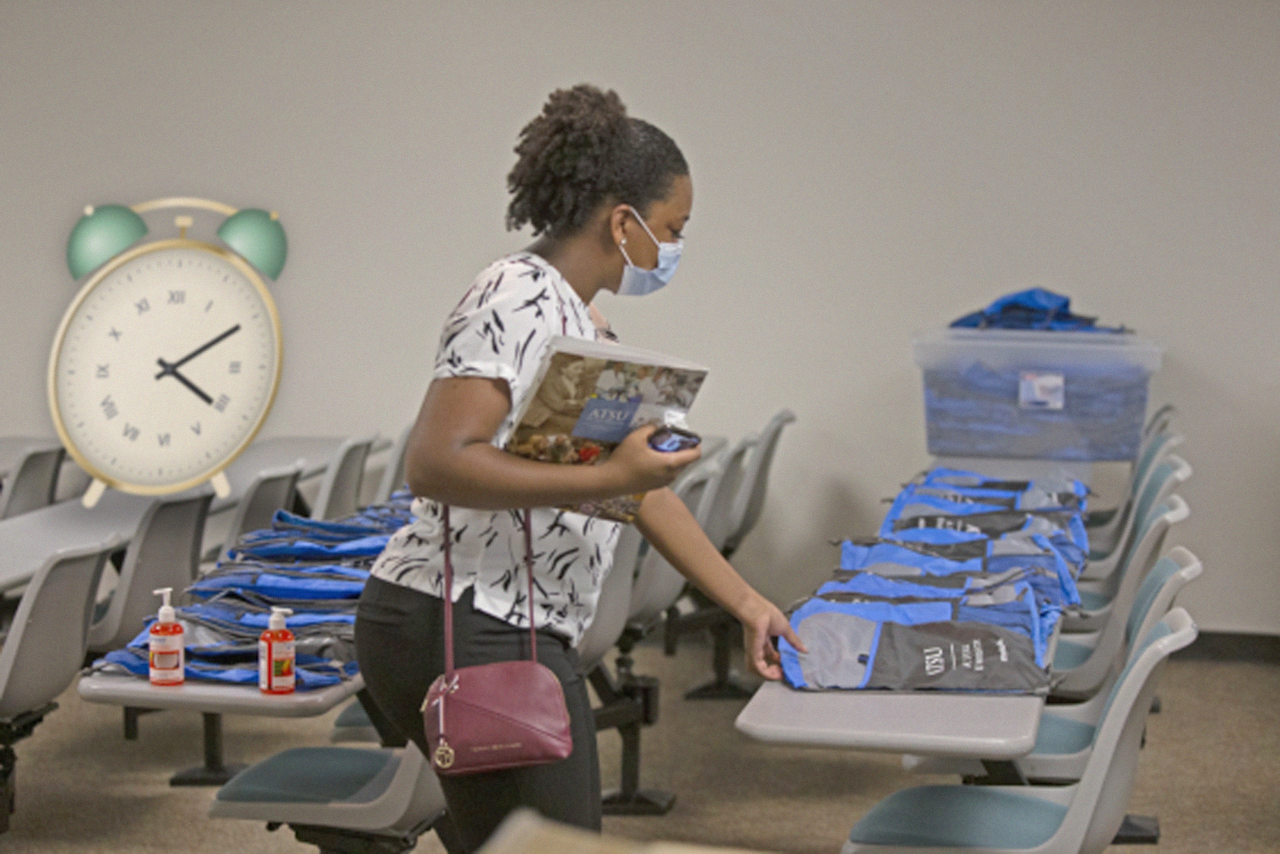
4:10
